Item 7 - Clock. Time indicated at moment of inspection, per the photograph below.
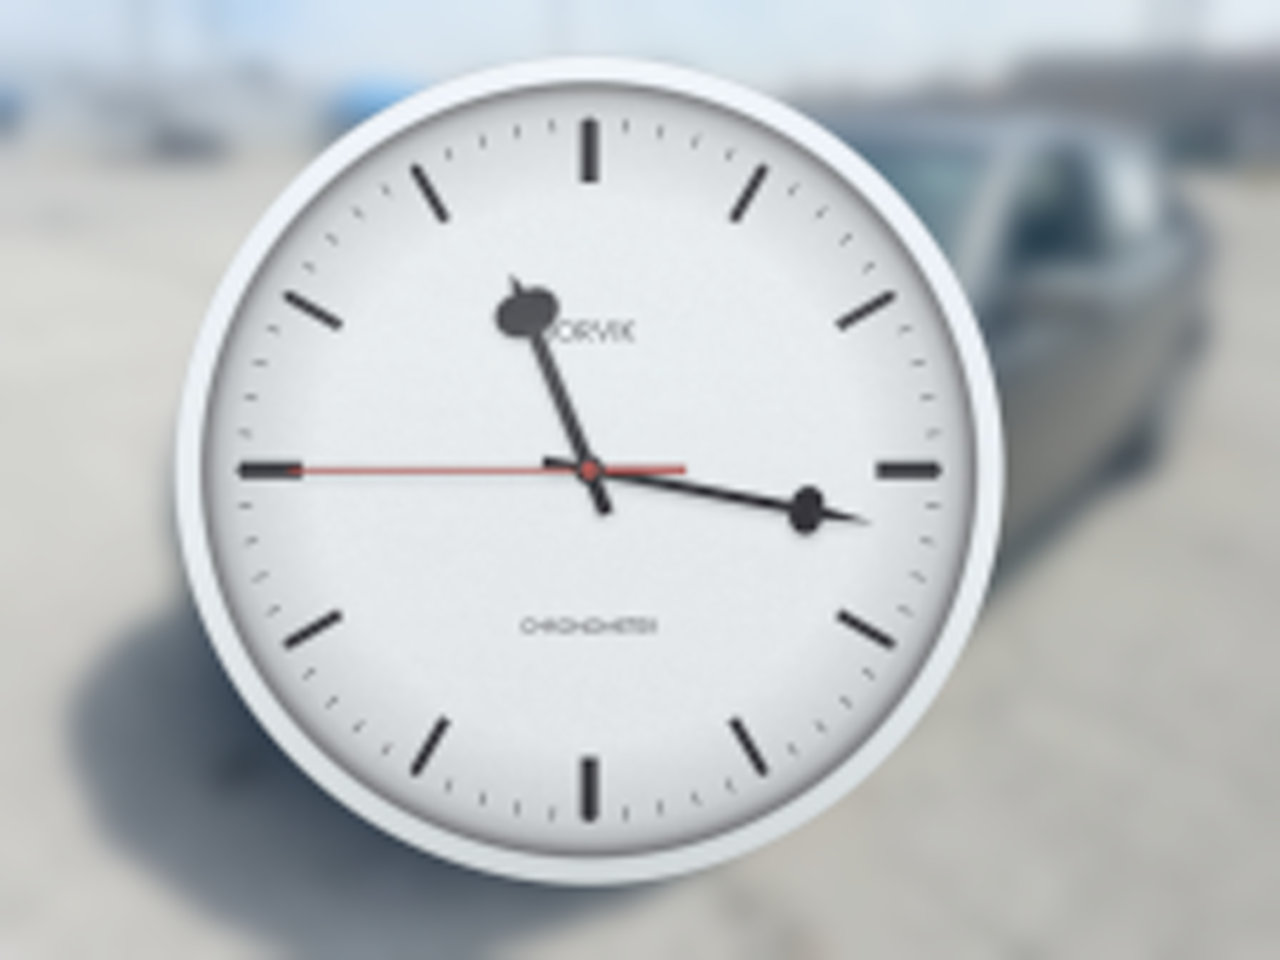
11:16:45
